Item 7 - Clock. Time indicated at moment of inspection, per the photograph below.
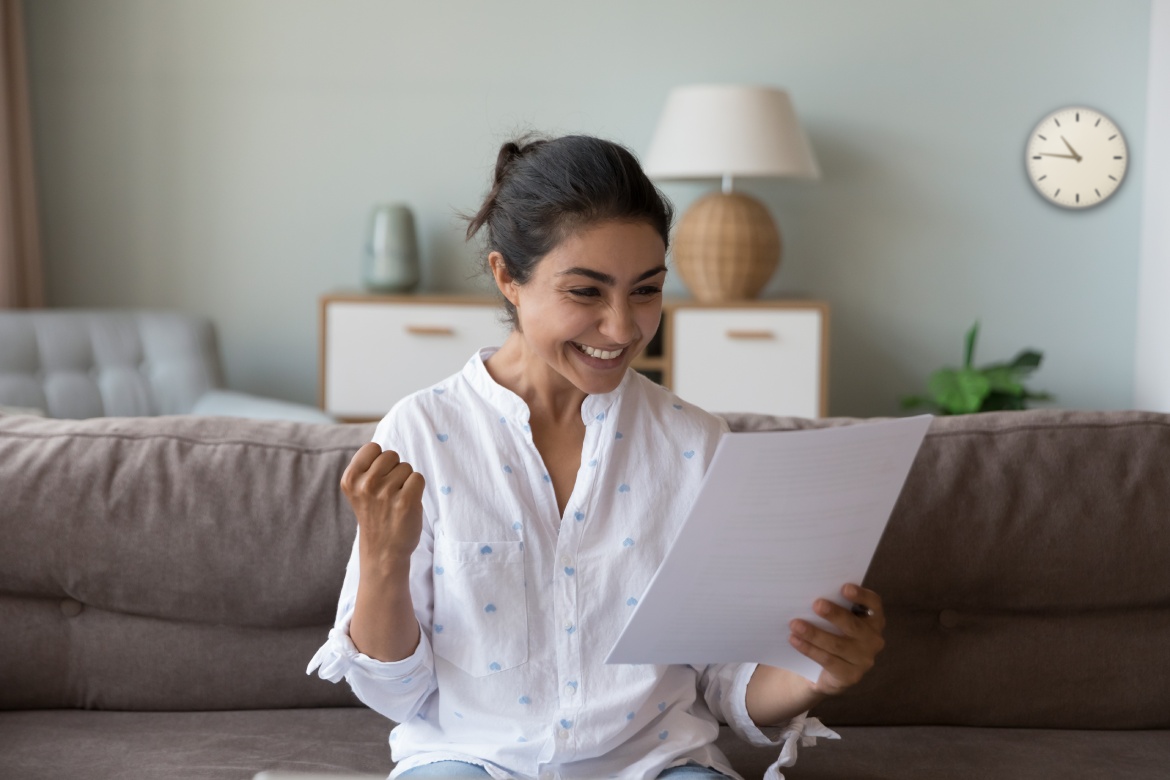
10:46
